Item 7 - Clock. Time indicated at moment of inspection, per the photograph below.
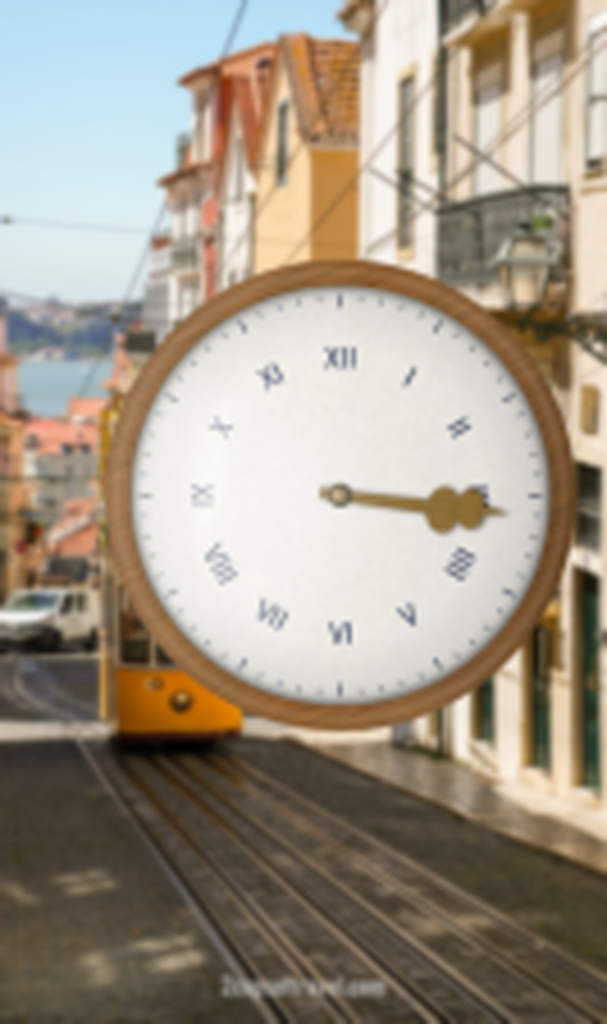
3:16
